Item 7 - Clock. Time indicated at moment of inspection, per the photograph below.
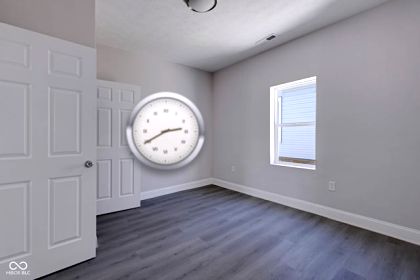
2:40
